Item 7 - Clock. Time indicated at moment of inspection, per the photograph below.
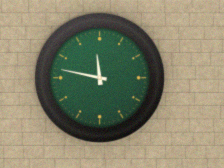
11:47
